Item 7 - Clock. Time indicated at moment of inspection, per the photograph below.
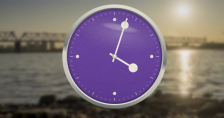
4:03
